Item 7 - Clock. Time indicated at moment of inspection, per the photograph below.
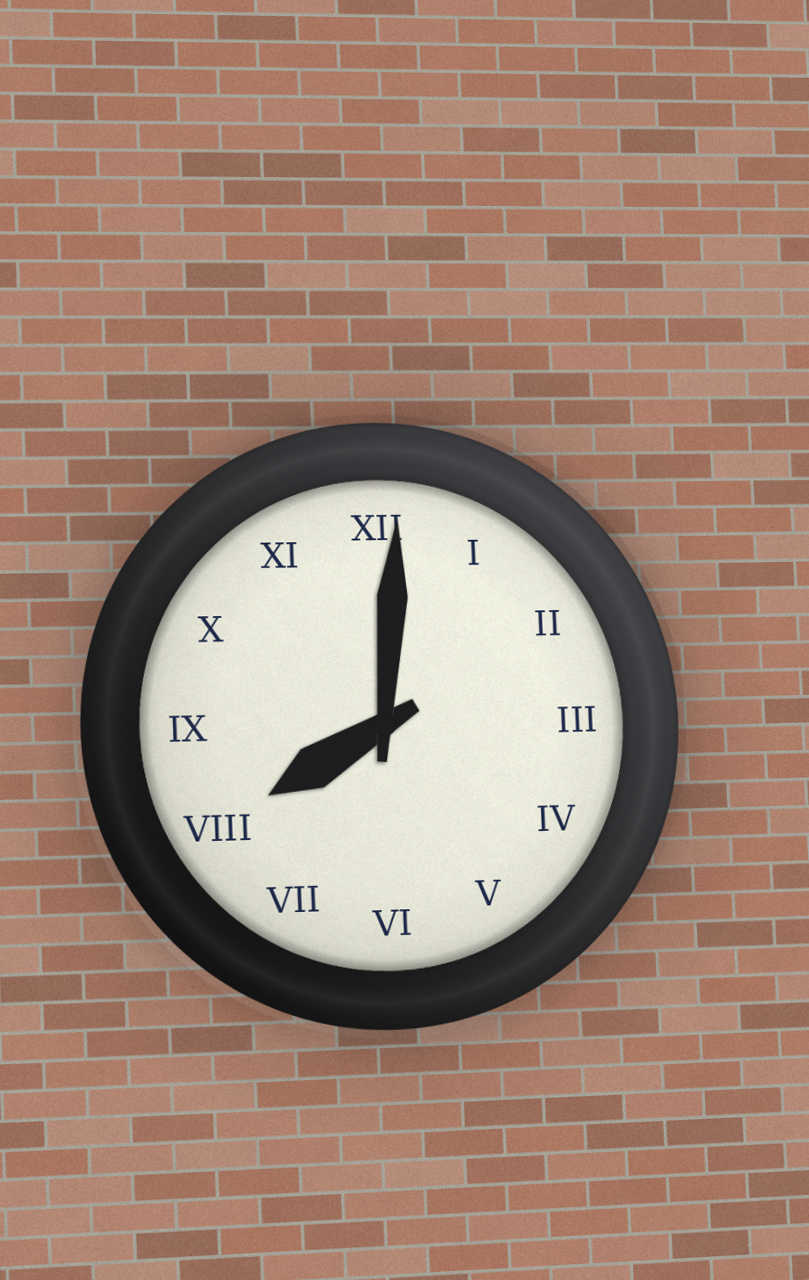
8:01
